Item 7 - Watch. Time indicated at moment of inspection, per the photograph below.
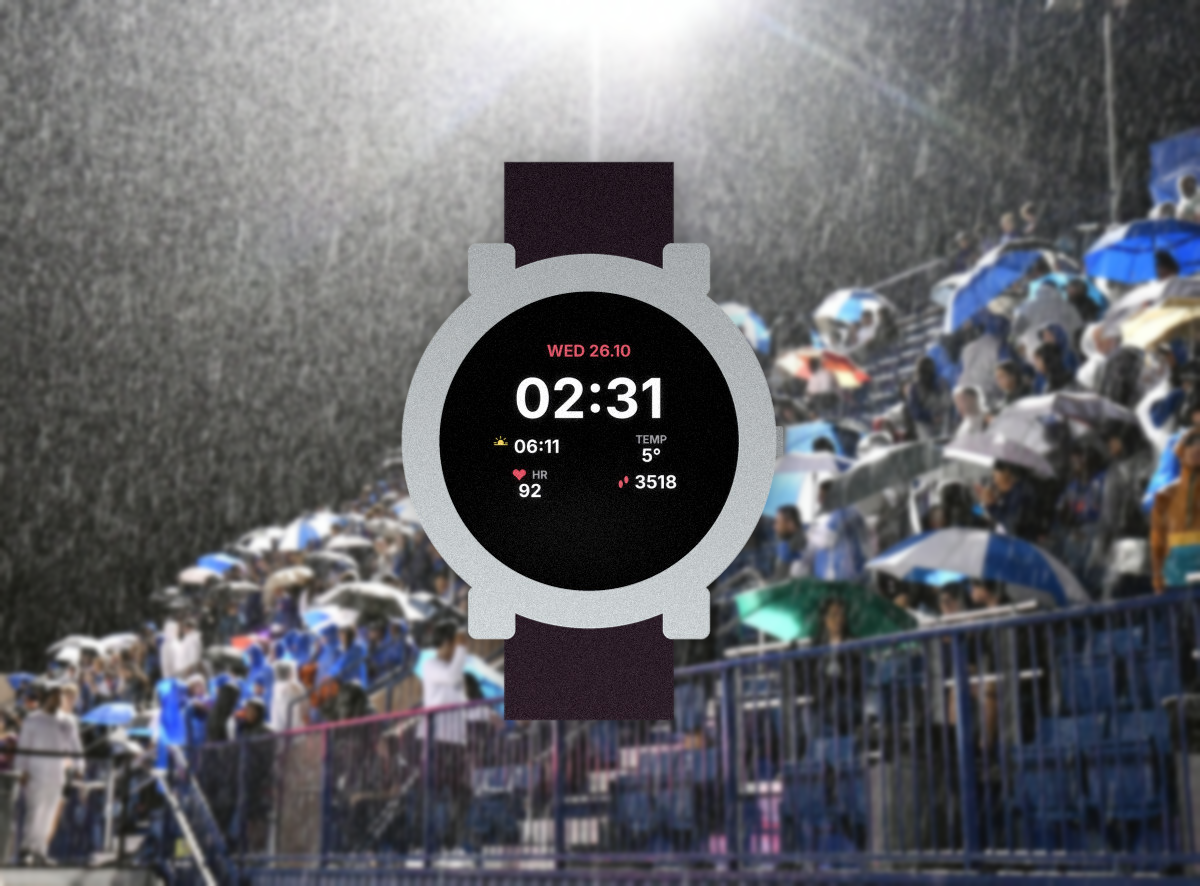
2:31
